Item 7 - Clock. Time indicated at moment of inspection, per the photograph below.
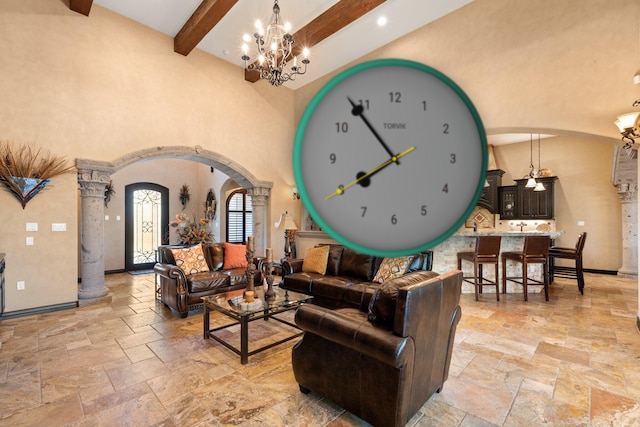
7:53:40
